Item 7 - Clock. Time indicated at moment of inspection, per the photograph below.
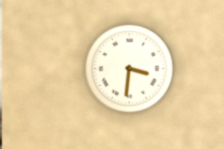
3:31
